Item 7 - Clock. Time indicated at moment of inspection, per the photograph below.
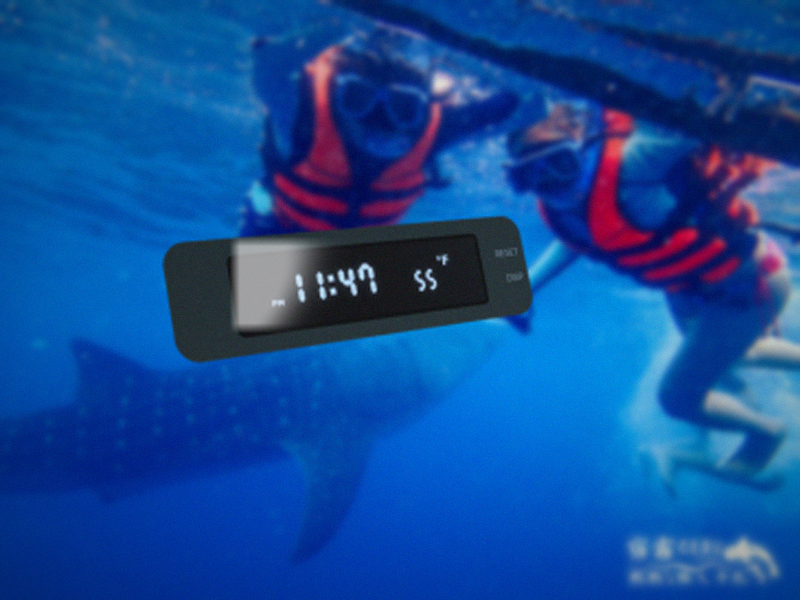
11:47
